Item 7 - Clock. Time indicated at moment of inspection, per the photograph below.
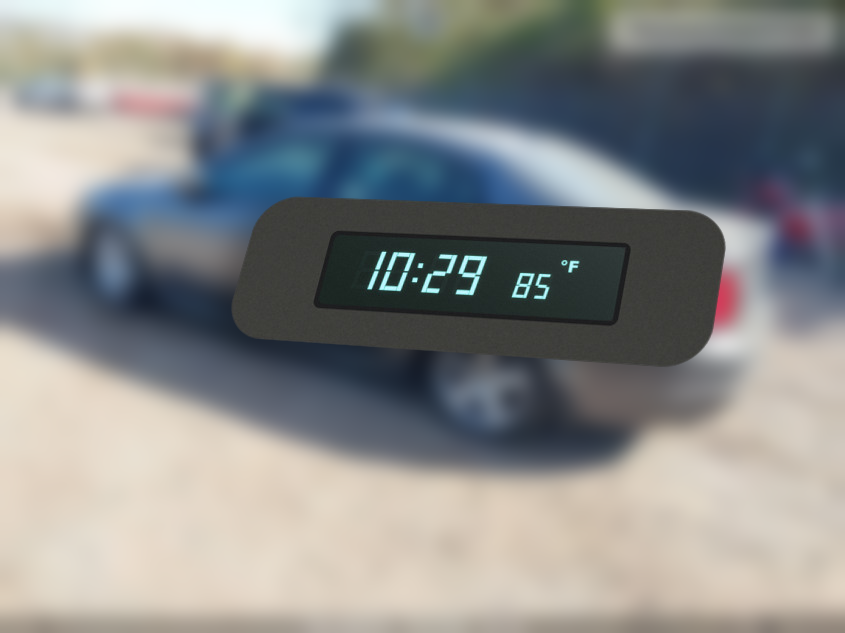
10:29
